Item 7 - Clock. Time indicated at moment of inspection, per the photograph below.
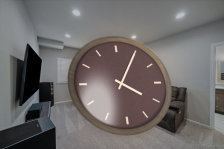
4:05
